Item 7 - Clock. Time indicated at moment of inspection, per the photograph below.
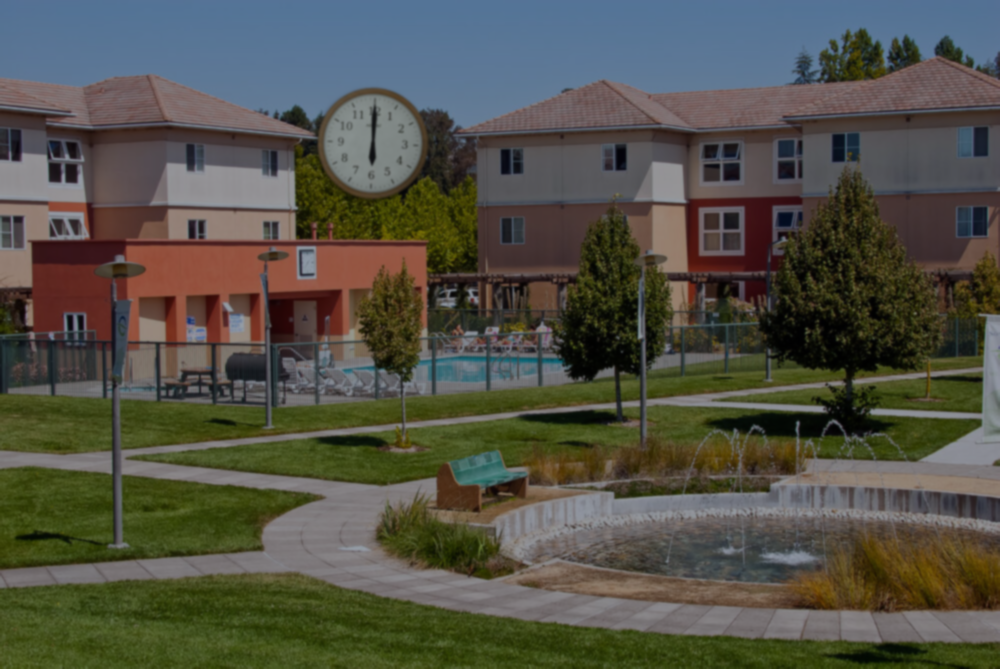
6:00
